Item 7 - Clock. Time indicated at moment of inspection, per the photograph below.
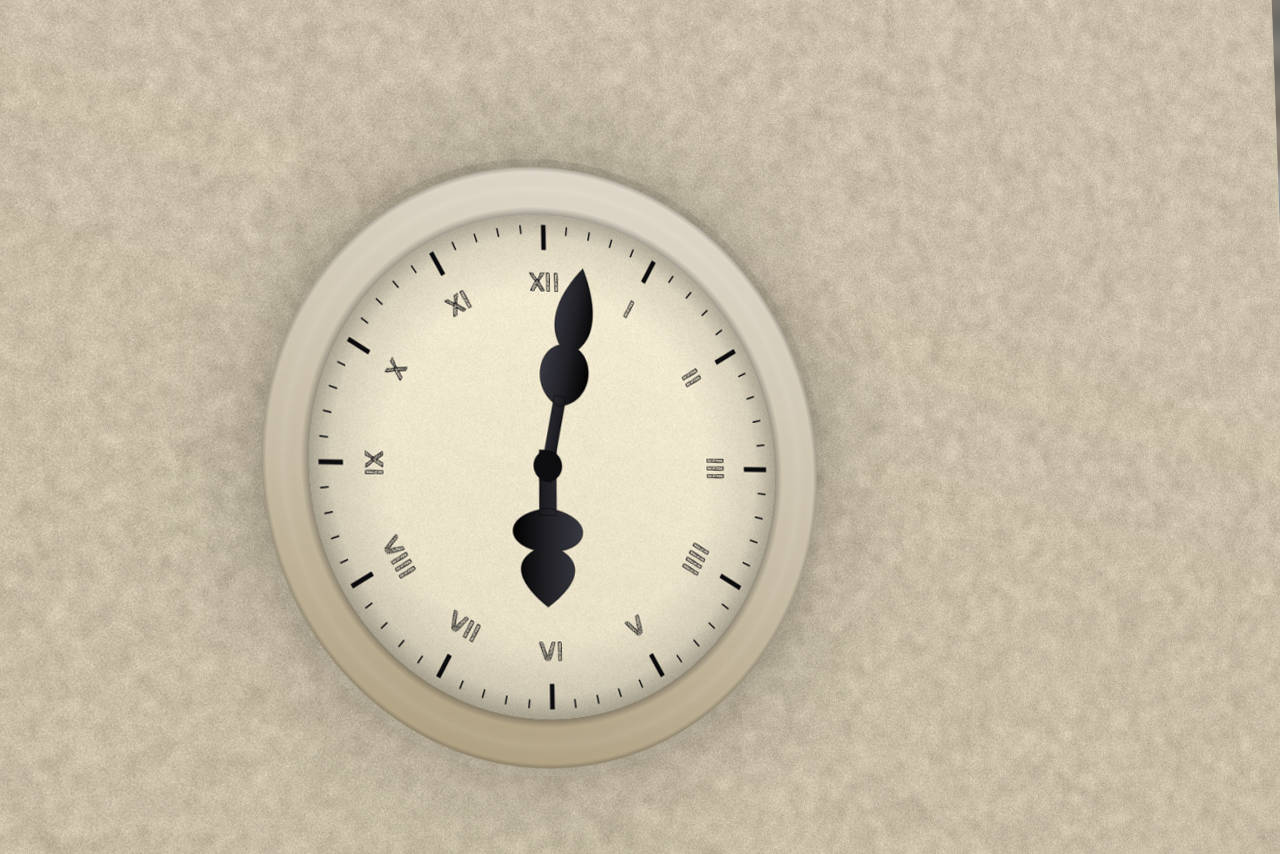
6:02
